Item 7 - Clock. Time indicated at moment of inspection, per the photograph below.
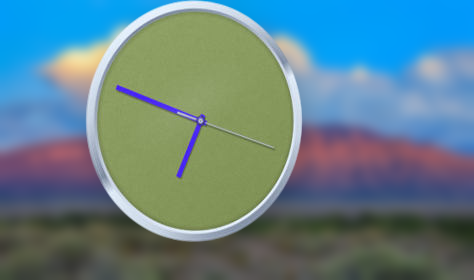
6:48:18
